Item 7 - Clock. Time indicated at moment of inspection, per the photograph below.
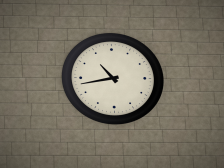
10:43
